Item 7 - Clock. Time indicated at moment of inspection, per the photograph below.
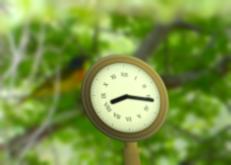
8:16
